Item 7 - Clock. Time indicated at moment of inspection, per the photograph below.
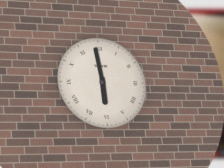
5:59
